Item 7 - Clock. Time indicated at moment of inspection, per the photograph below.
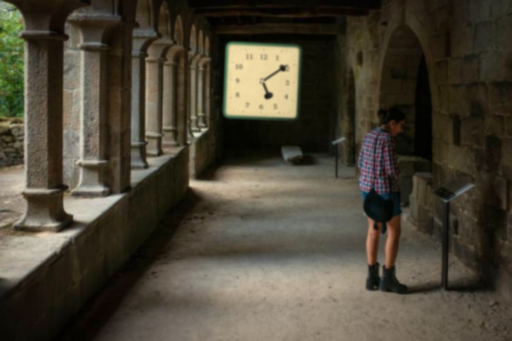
5:09
